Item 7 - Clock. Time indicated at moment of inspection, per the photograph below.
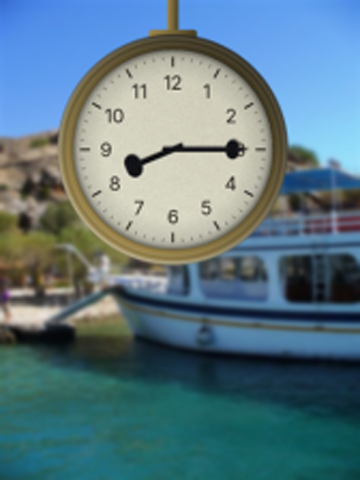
8:15
